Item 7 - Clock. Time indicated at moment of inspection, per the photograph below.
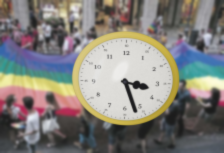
3:27
